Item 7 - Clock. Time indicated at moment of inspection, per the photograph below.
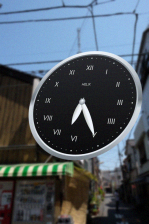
6:25
